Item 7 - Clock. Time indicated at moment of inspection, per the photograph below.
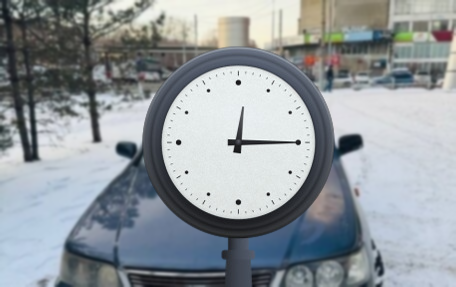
12:15
